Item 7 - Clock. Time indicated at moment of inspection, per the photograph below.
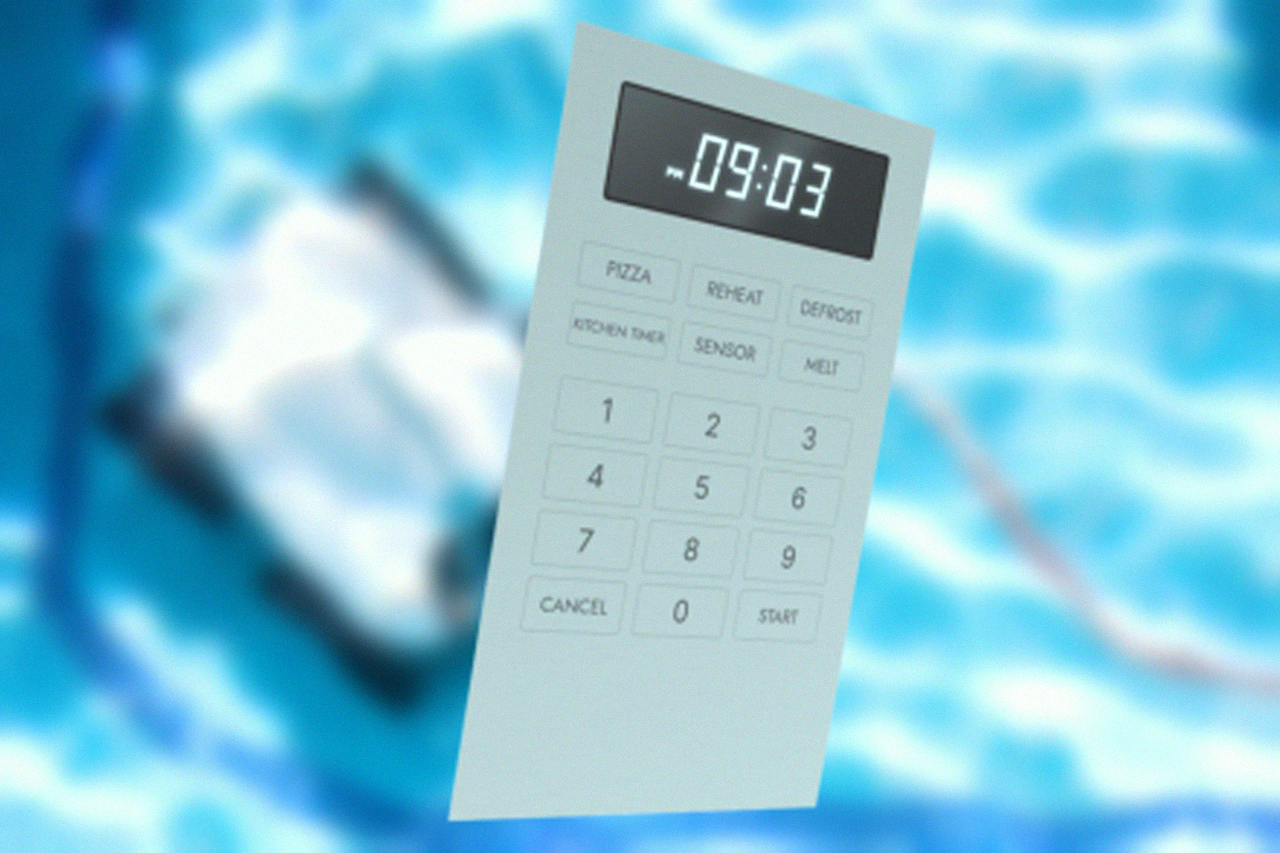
9:03
